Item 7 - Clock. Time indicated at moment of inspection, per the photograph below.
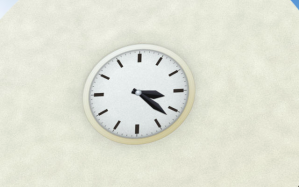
3:22
